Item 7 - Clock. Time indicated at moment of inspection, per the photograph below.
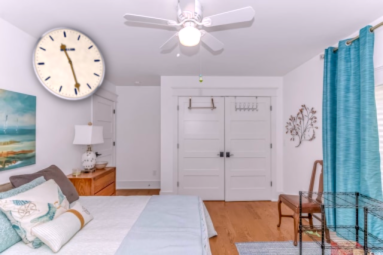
11:29
